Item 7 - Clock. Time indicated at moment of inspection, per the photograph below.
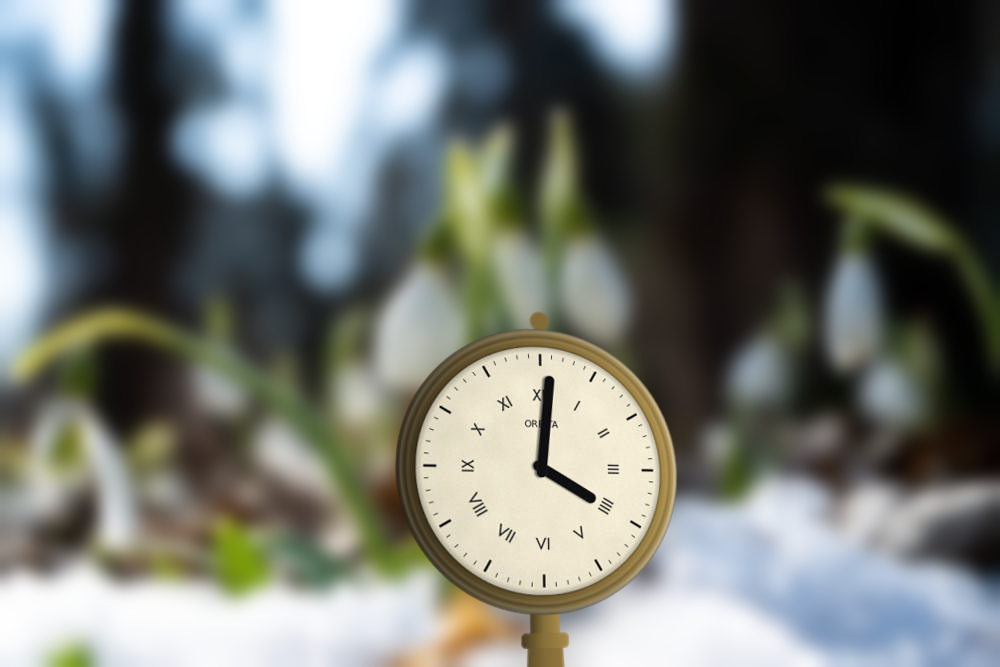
4:01
